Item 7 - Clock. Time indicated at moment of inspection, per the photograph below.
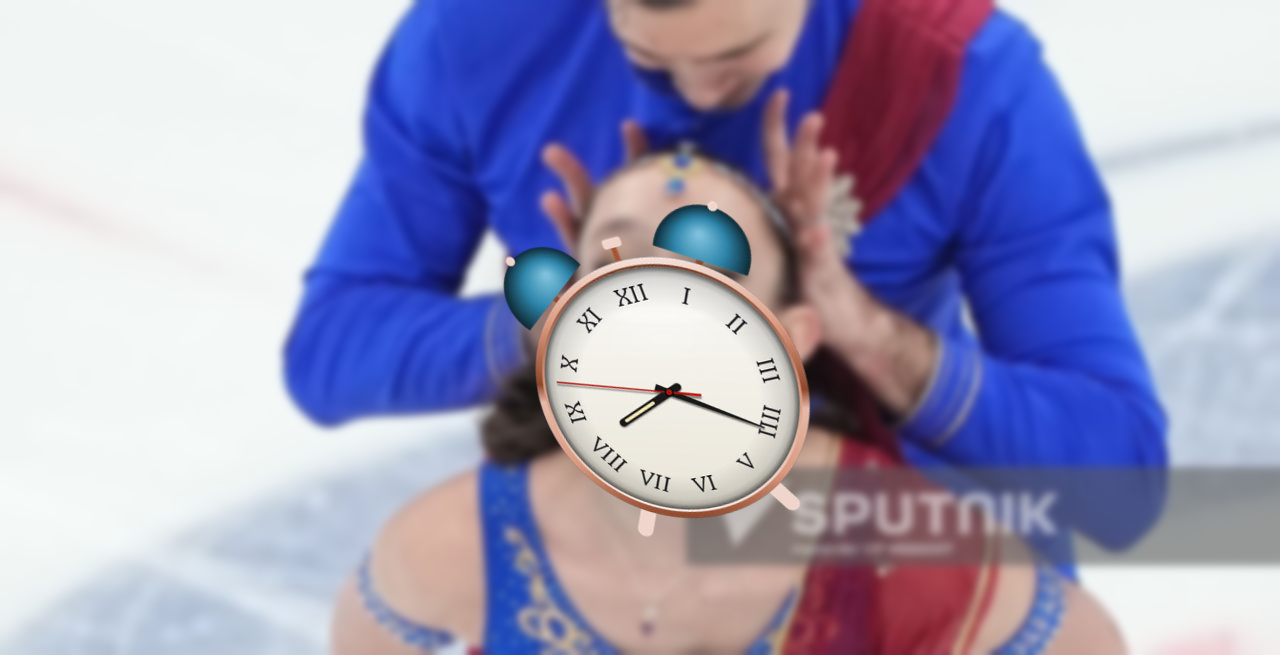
8:20:48
